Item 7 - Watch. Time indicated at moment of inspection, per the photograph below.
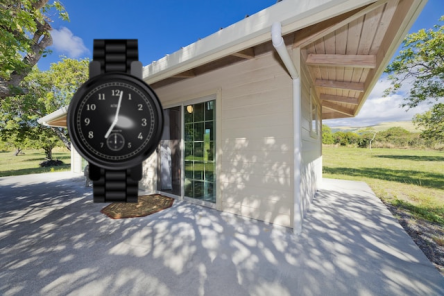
7:02
